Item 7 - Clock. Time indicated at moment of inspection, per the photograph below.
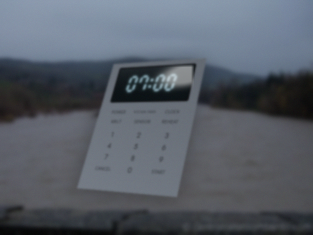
7:00
